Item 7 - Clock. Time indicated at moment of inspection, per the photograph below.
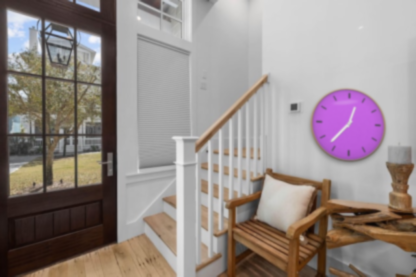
12:37
